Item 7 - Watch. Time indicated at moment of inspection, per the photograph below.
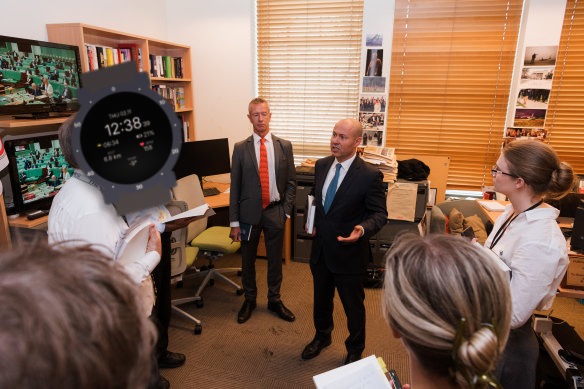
12:38
